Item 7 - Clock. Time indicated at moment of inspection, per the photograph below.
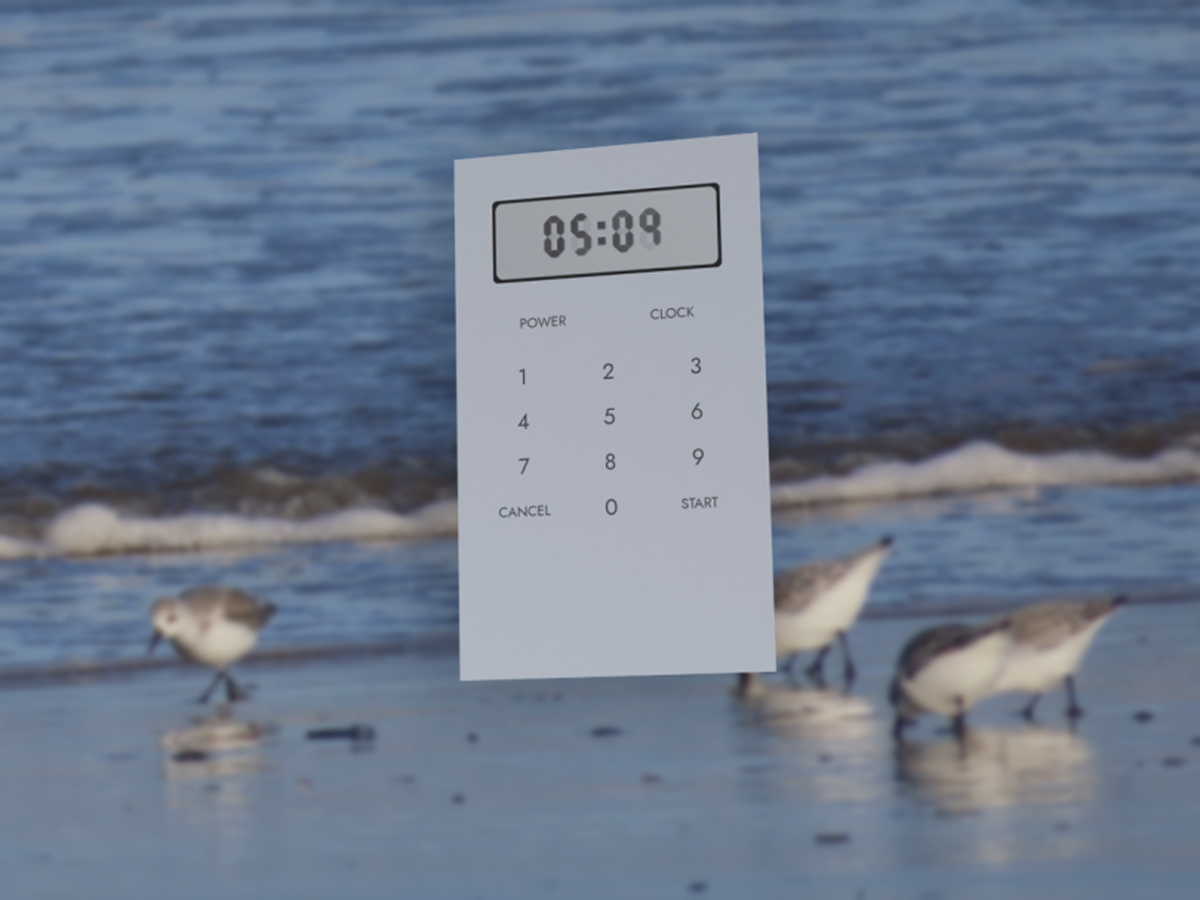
5:09
